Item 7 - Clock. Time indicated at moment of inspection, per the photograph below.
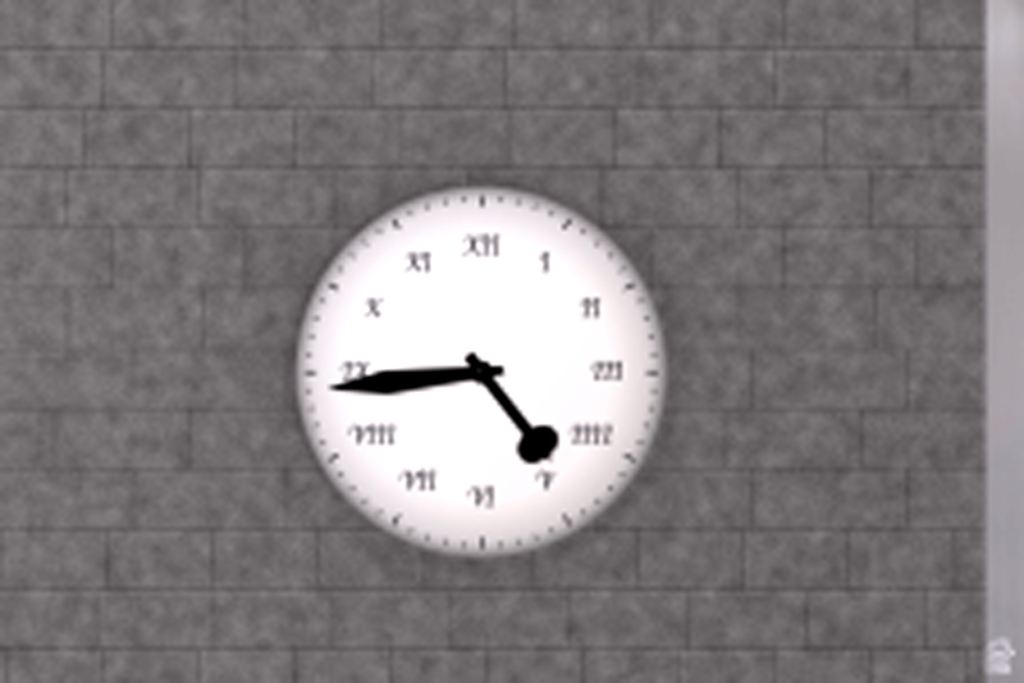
4:44
